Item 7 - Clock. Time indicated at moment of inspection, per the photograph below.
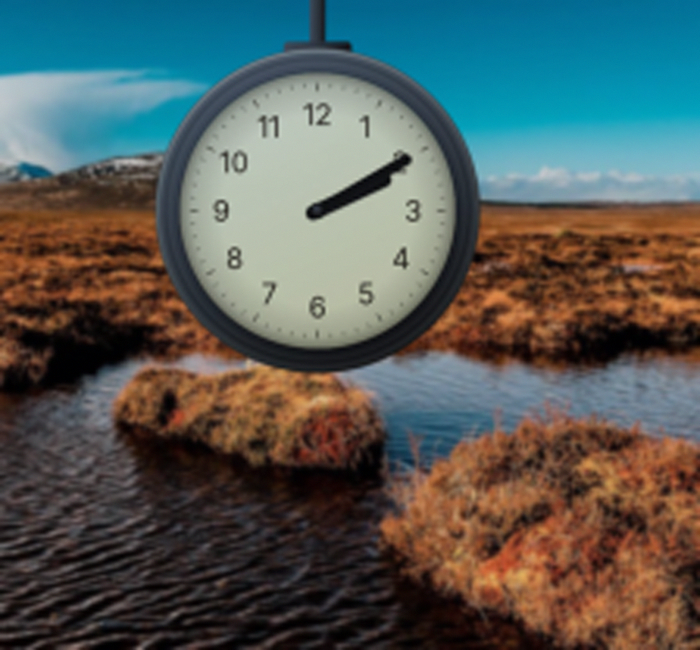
2:10
